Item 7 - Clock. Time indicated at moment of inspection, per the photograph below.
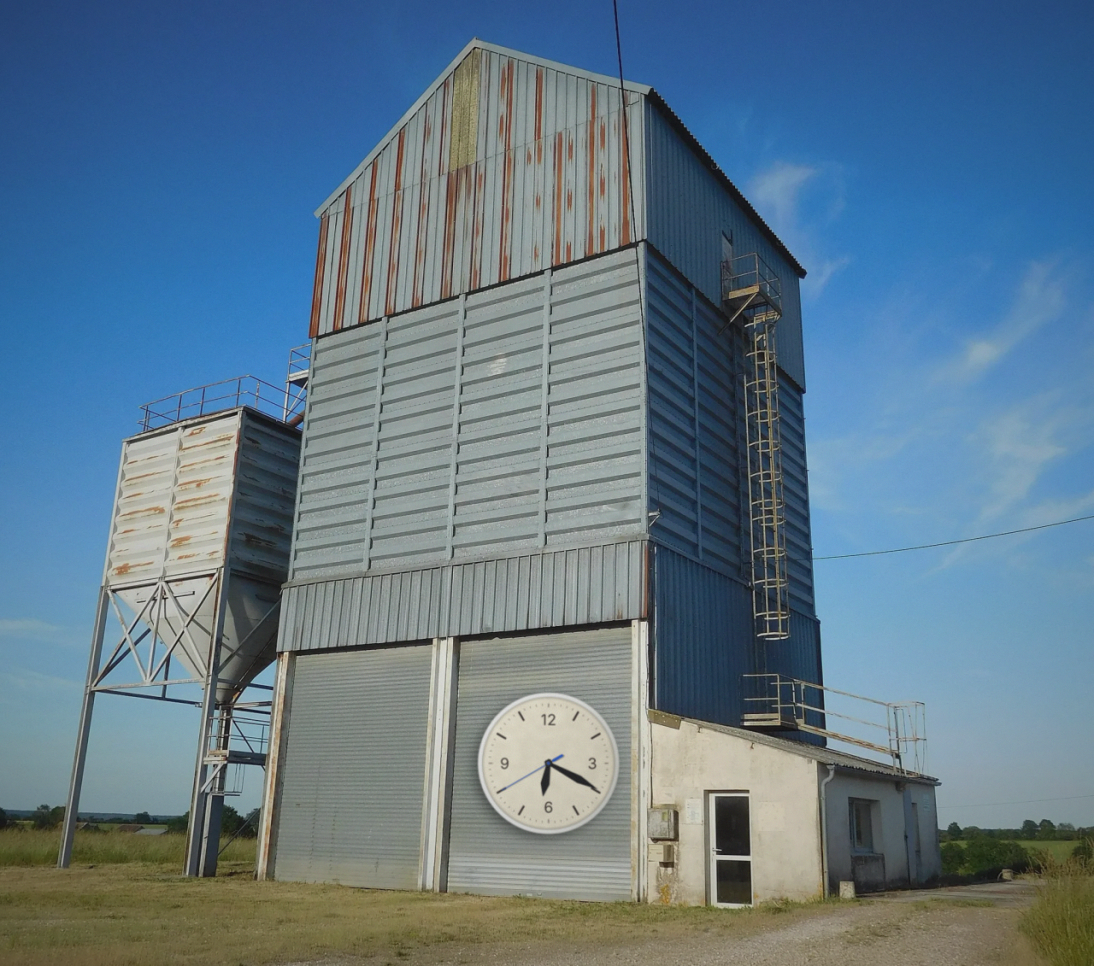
6:19:40
